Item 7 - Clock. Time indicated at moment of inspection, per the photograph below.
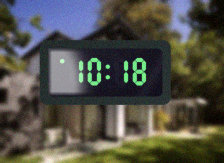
10:18
